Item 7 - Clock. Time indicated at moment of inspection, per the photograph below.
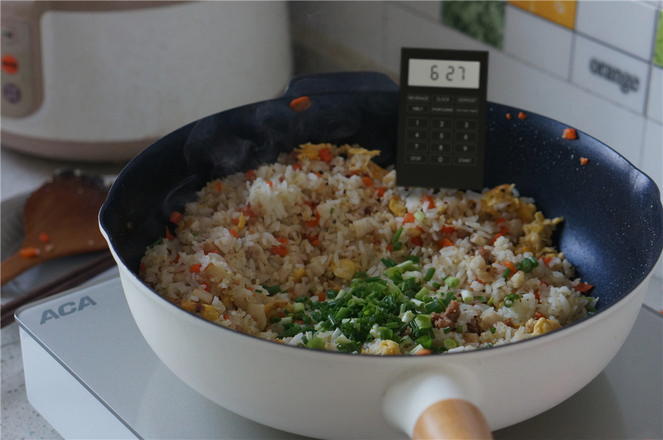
6:27
